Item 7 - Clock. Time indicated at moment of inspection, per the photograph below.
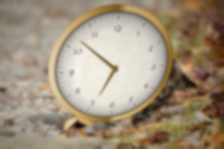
6:52
